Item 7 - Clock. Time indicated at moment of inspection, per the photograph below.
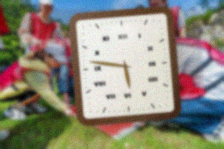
5:47
